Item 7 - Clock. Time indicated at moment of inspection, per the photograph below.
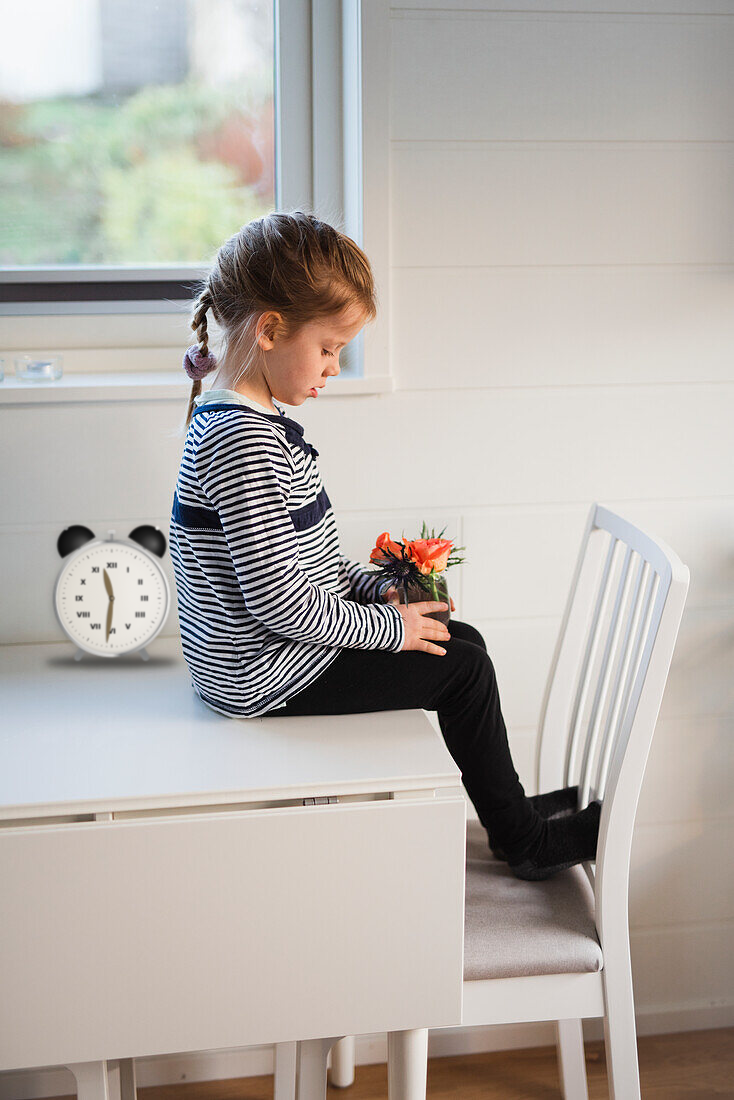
11:31
